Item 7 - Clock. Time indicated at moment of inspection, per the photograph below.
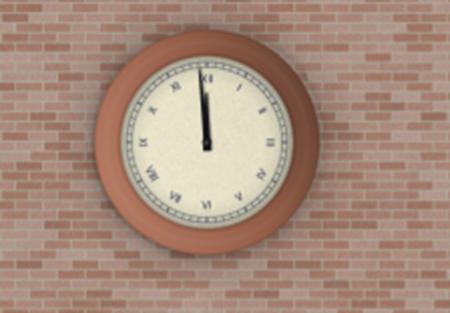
11:59
